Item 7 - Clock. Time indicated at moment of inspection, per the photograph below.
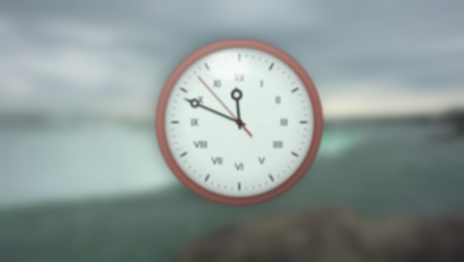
11:48:53
